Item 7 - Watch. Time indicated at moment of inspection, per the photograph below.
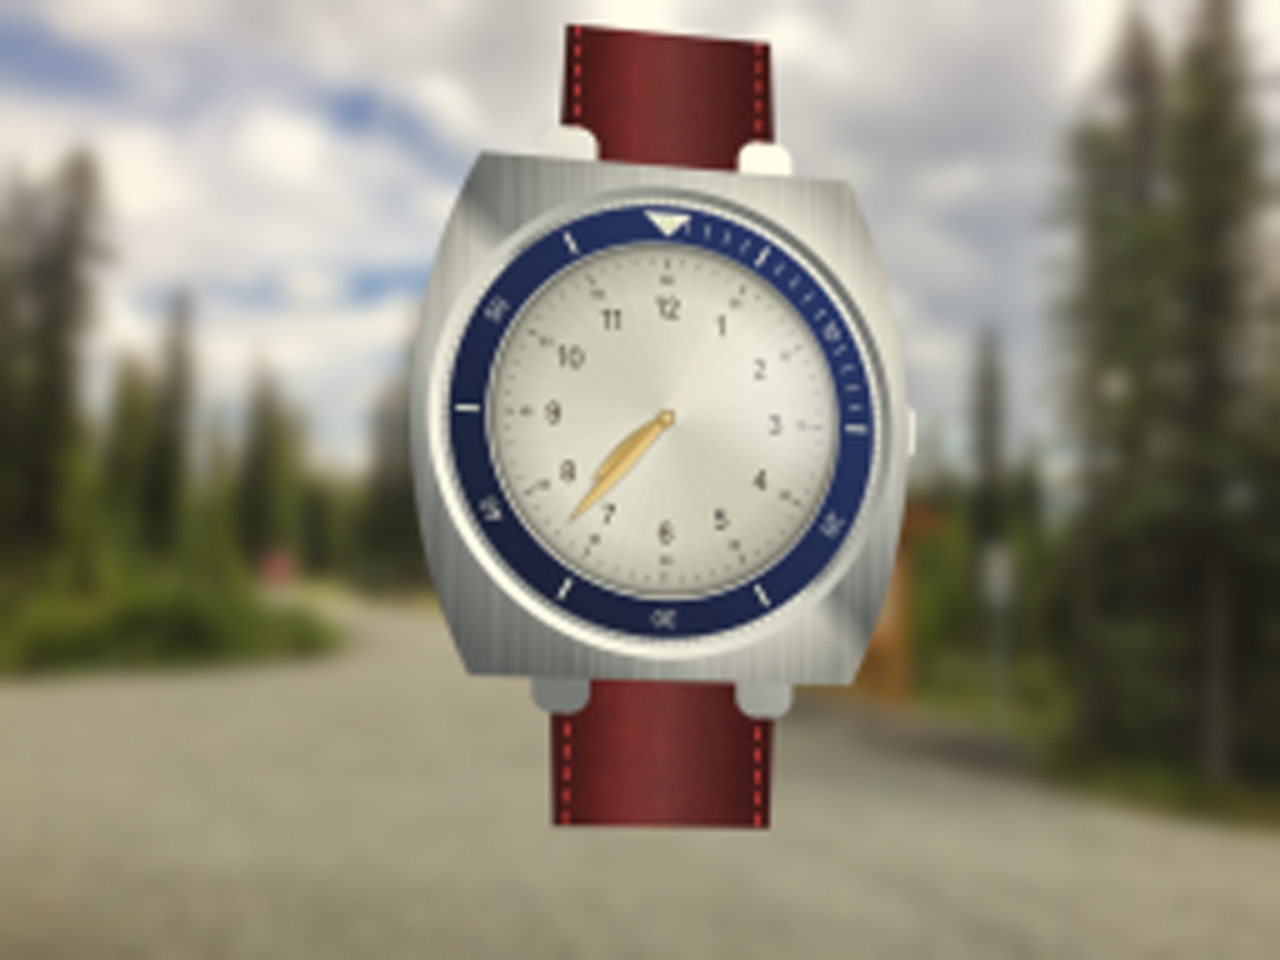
7:37
